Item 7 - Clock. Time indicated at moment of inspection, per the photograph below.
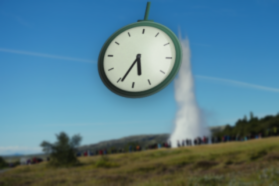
5:34
